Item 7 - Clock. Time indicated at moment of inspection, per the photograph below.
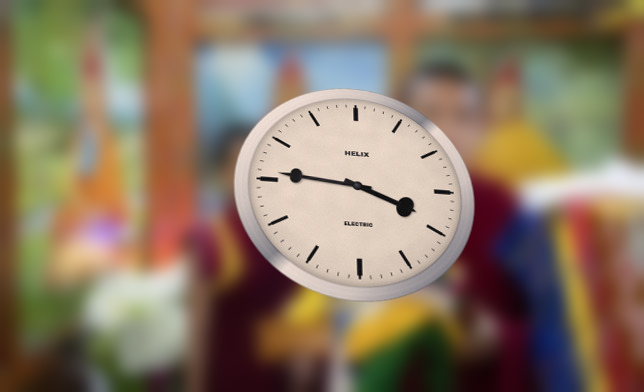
3:46
